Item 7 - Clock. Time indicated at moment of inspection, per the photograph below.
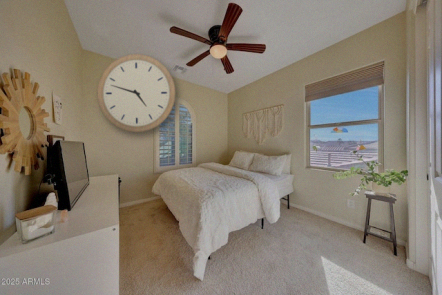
4:48
